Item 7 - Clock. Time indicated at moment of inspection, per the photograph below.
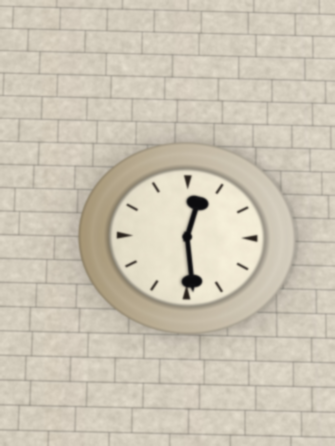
12:29
